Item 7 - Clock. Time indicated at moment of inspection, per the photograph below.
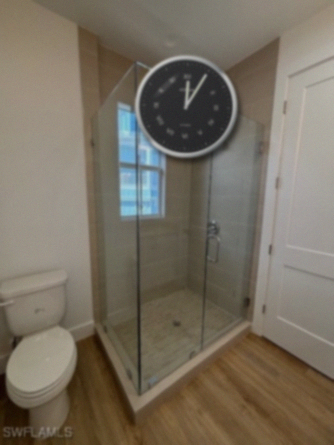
12:05
